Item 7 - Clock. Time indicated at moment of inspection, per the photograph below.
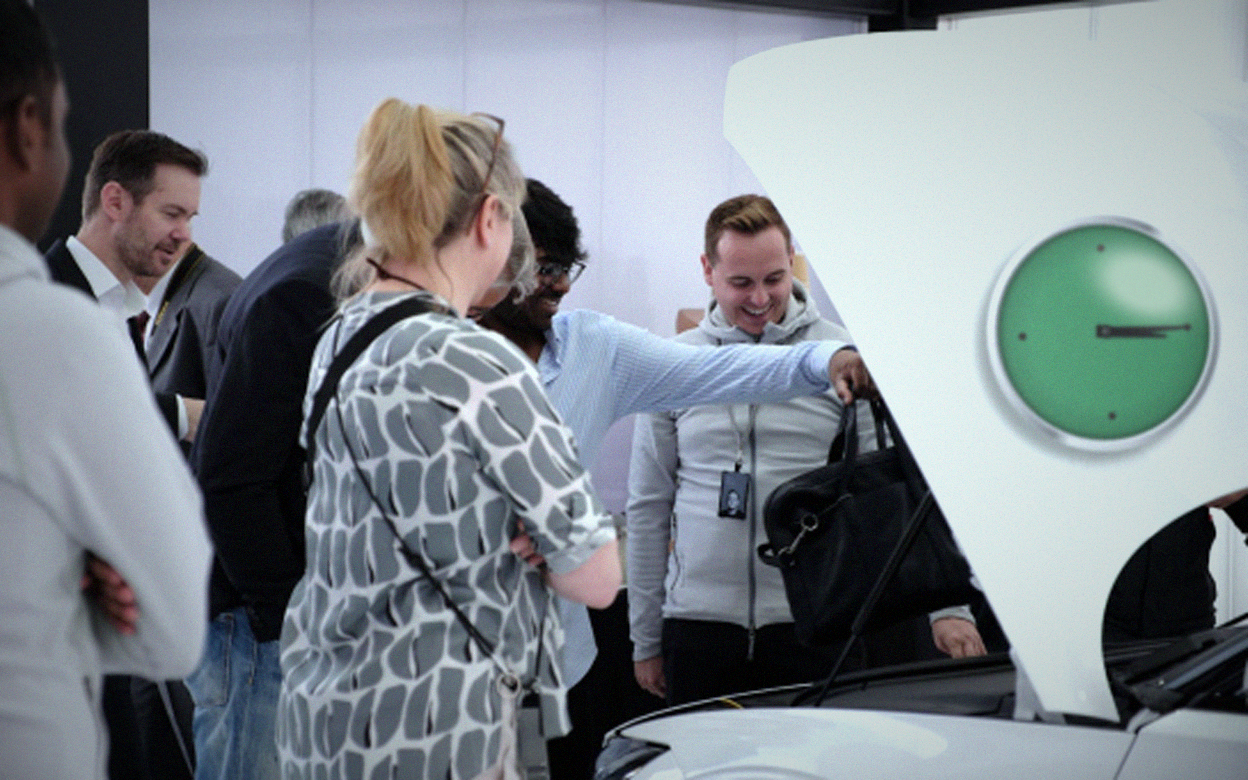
3:15
